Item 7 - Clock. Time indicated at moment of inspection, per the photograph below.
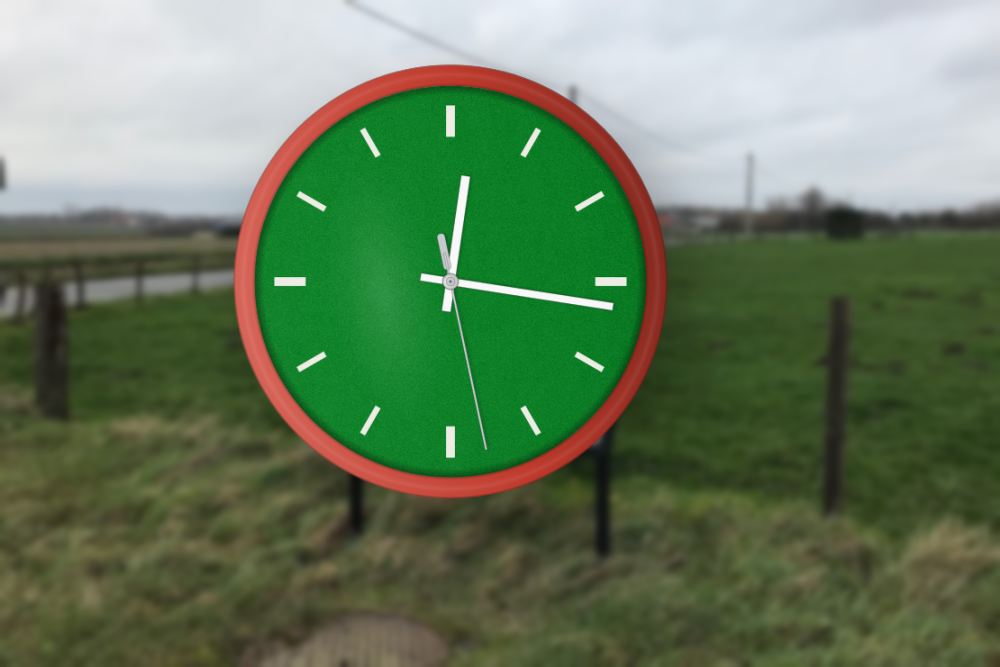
12:16:28
